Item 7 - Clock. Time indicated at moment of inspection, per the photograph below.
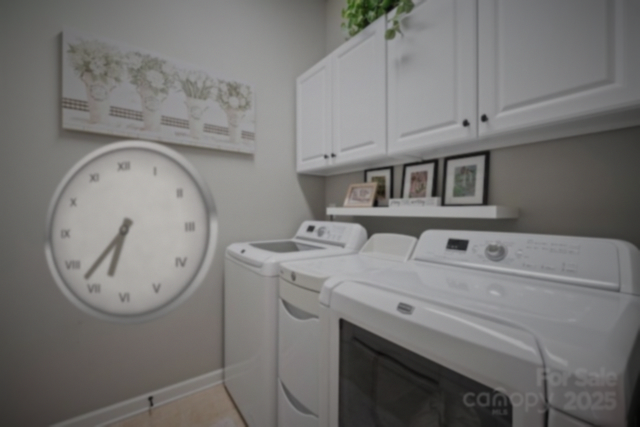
6:37
